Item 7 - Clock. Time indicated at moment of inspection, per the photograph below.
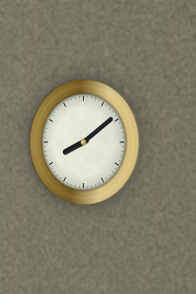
8:09
